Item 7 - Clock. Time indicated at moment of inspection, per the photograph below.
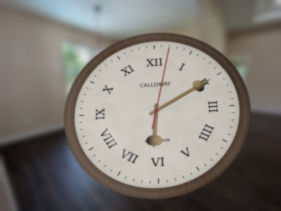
6:10:02
